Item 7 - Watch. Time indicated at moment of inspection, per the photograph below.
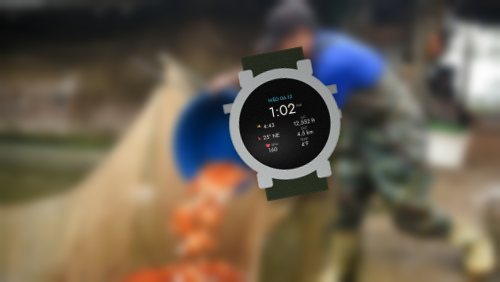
1:02
